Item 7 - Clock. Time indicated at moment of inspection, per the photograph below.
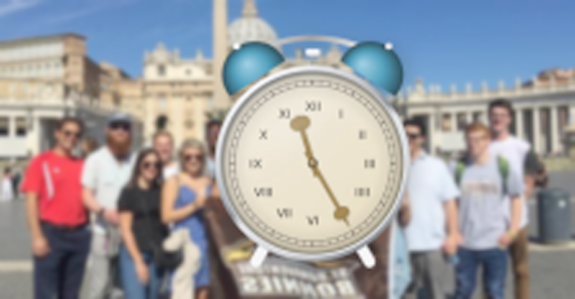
11:25
